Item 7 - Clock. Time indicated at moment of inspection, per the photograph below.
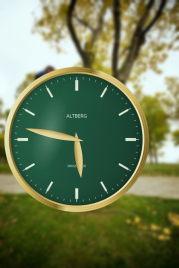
5:47
